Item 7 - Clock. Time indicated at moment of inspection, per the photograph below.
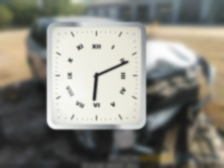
6:11
